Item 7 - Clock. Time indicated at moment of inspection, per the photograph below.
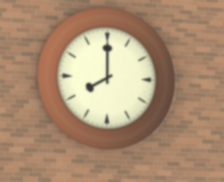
8:00
